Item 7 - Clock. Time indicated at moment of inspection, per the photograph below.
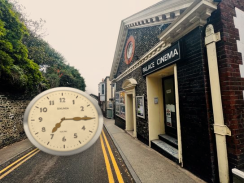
7:15
